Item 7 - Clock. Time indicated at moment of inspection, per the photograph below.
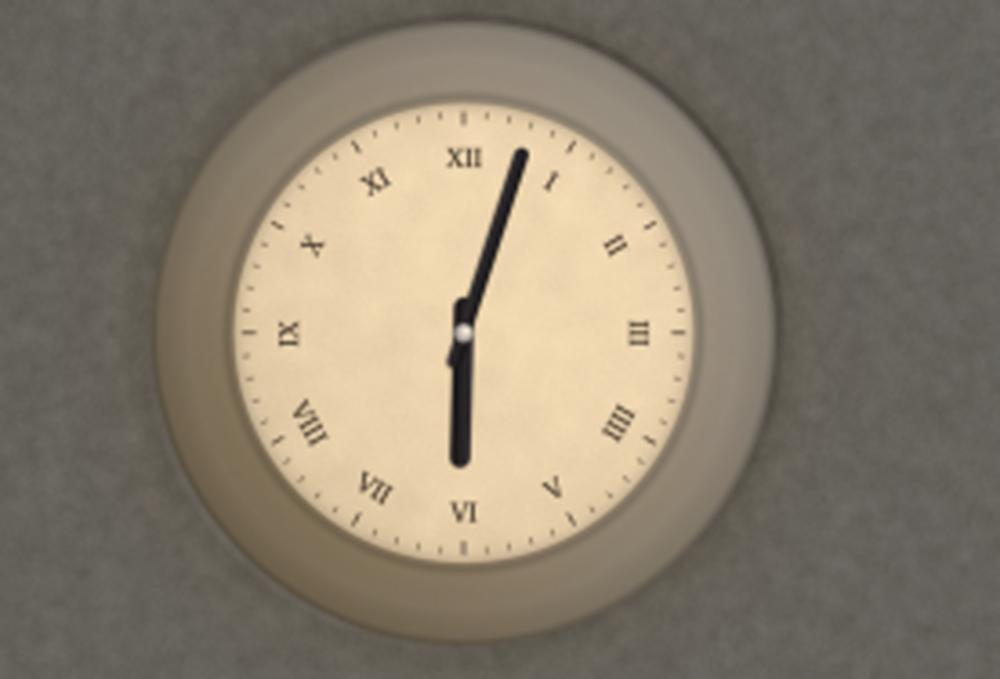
6:03
